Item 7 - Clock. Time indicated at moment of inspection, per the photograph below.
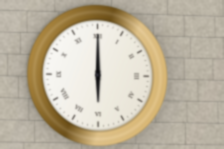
6:00
